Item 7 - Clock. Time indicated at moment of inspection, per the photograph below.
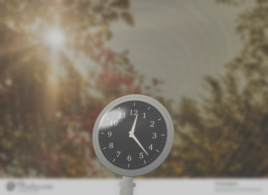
12:23
